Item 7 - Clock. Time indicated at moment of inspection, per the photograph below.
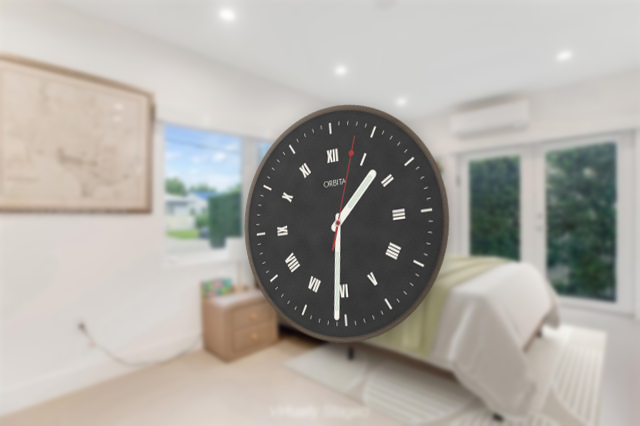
1:31:03
